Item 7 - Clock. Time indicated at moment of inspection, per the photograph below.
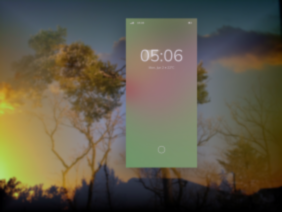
5:06
